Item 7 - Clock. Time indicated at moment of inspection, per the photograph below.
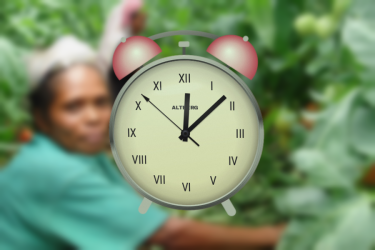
12:07:52
